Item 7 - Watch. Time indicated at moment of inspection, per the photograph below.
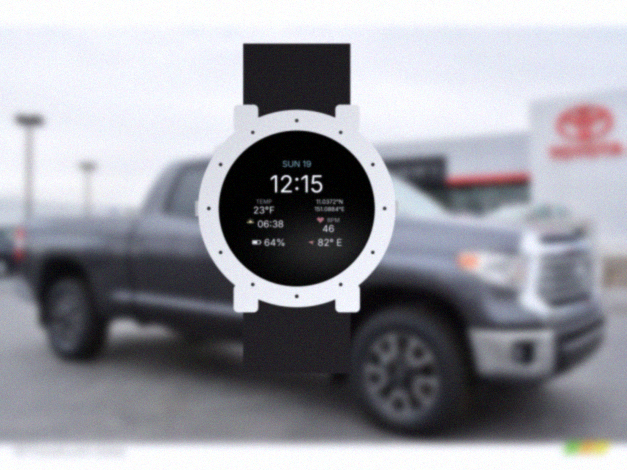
12:15
